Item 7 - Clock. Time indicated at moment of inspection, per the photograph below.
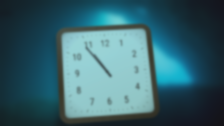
10:54
